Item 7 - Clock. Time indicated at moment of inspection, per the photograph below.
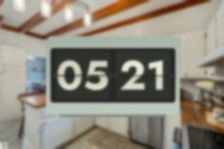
5:21
